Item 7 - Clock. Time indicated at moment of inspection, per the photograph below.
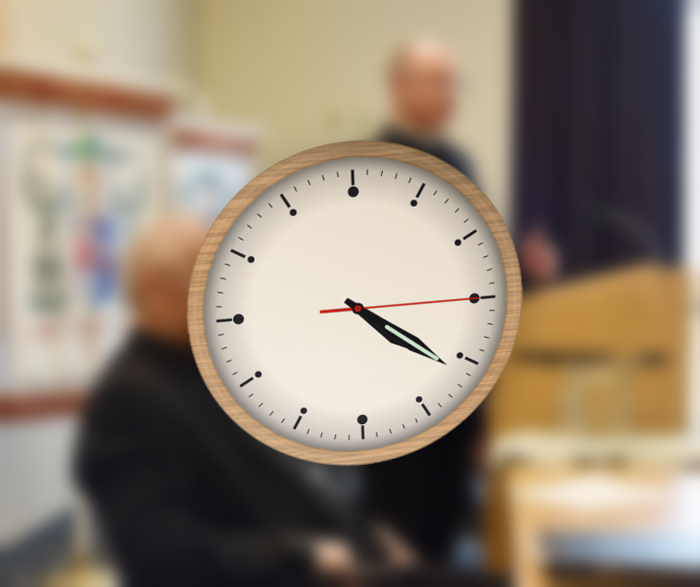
4:21:15
